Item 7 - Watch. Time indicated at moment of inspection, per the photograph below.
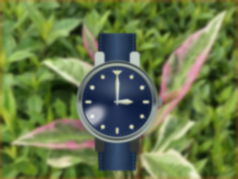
3:00
